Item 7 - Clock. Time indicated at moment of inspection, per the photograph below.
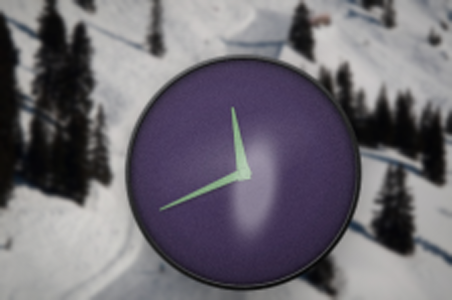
11:41
